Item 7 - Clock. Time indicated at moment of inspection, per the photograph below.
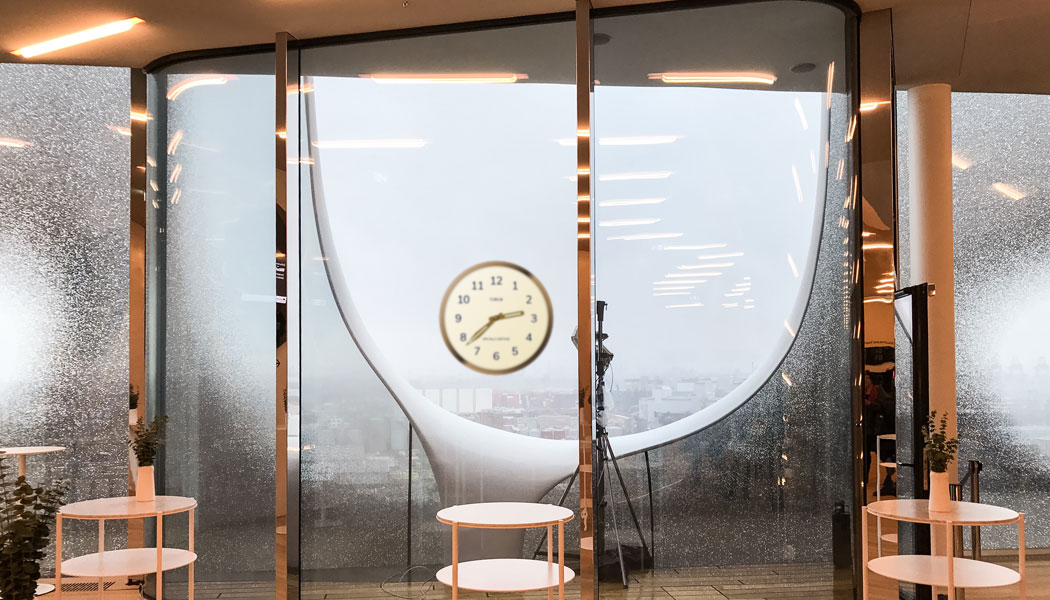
2:38
